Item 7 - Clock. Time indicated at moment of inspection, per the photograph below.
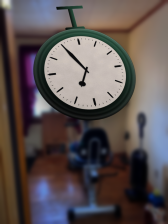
6:55
